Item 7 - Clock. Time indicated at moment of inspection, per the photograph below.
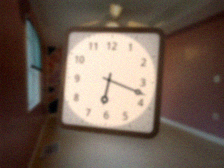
6:18
